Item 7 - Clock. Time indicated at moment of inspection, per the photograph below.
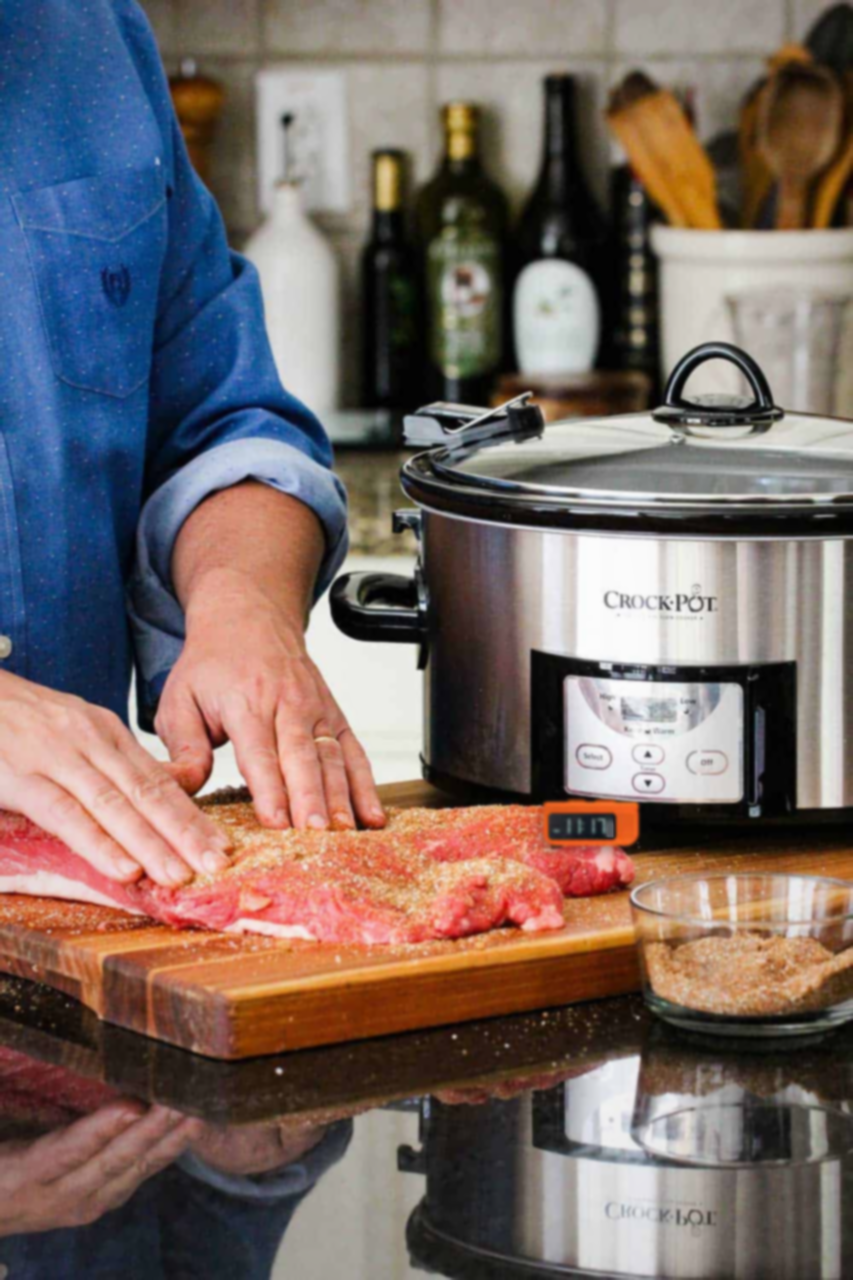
11:17
